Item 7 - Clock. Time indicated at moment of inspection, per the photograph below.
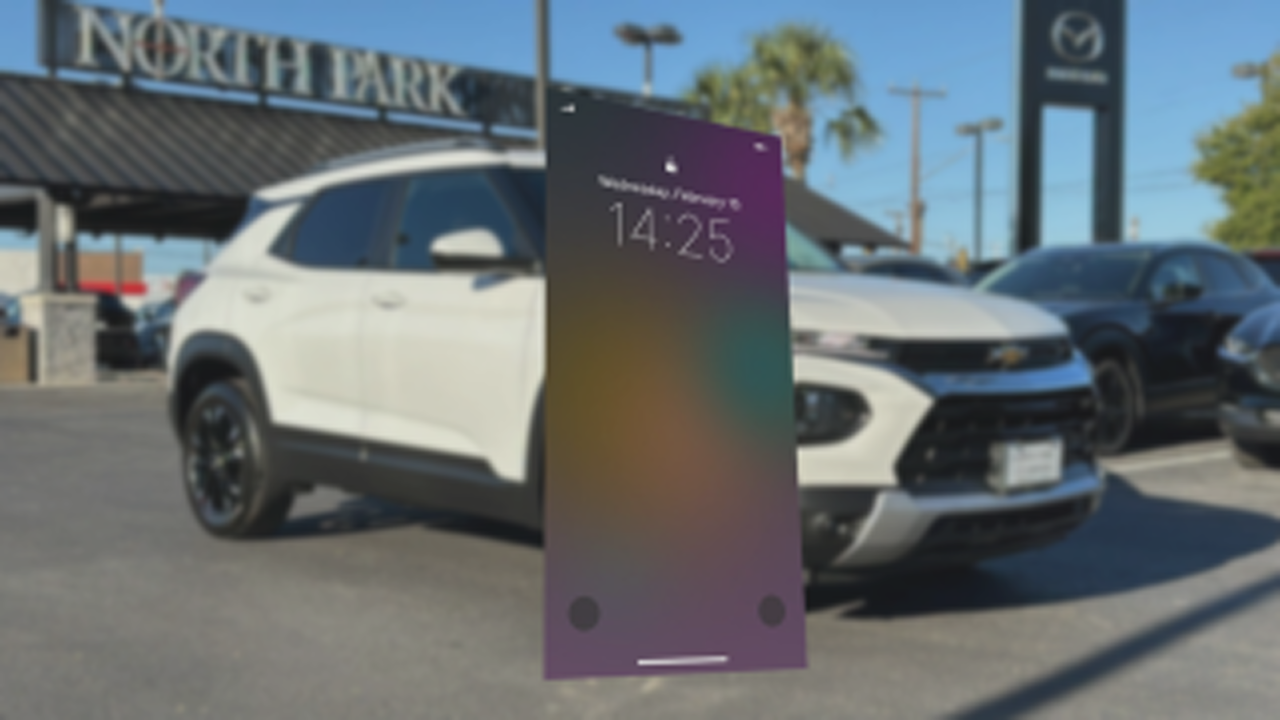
14:25
